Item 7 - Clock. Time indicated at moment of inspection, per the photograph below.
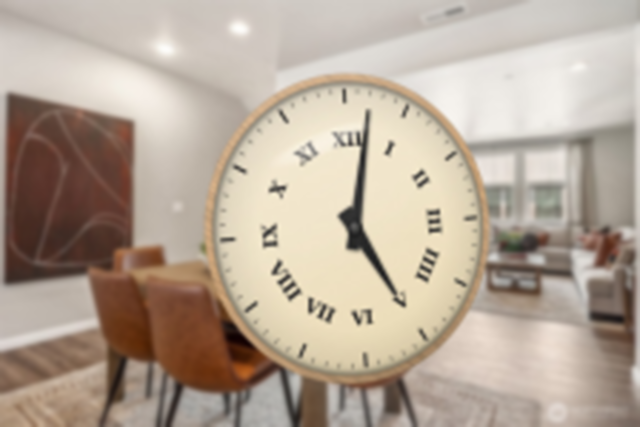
5:02
